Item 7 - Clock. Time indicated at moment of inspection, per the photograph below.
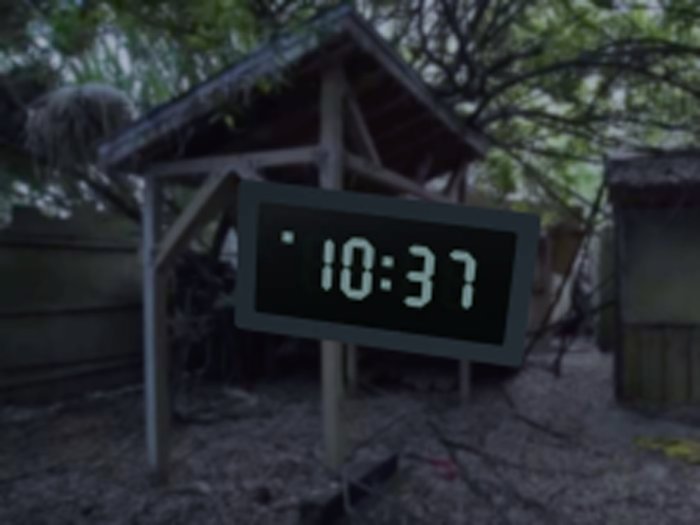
10:37
